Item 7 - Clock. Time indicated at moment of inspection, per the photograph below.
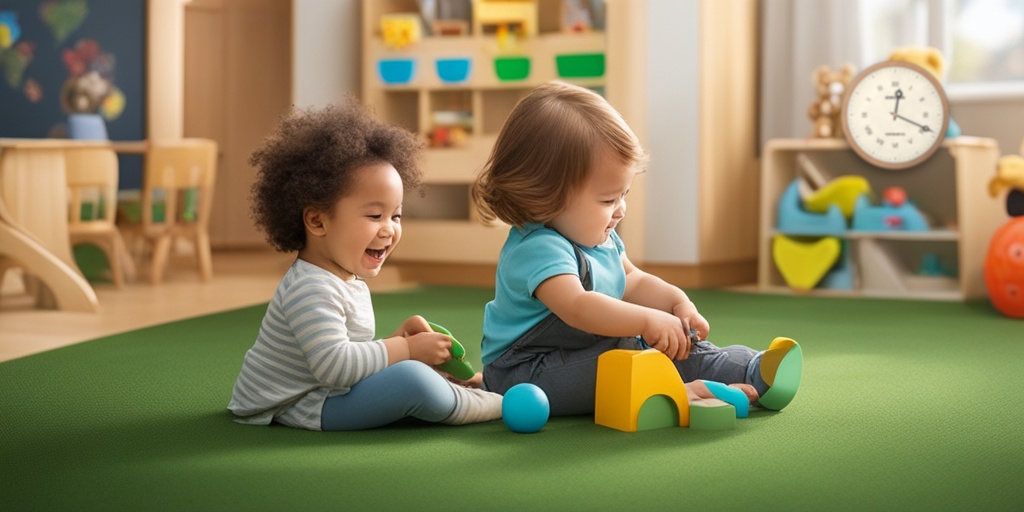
12:19
